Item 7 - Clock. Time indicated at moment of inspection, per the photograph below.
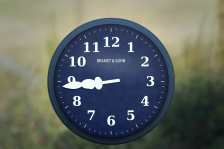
8:44
